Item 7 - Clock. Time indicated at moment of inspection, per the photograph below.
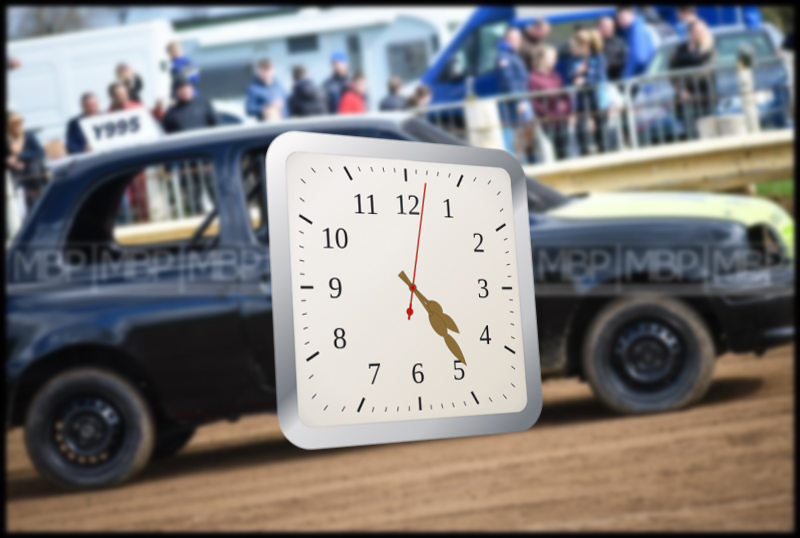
4:24:02
